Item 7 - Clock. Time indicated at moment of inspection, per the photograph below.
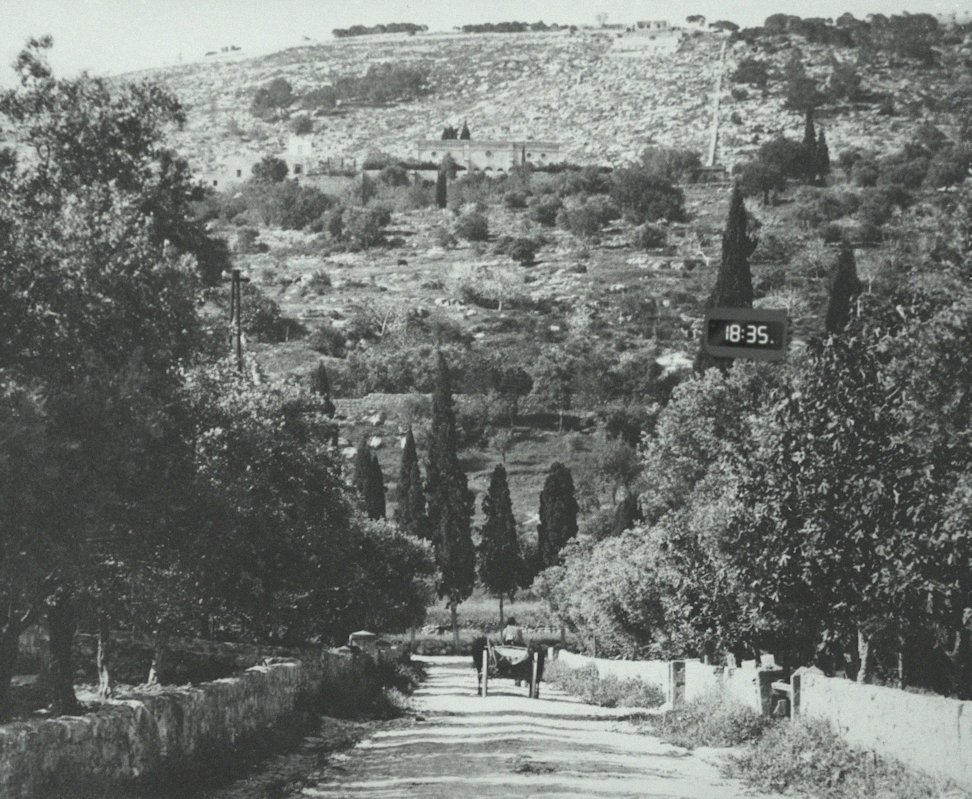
18:35
